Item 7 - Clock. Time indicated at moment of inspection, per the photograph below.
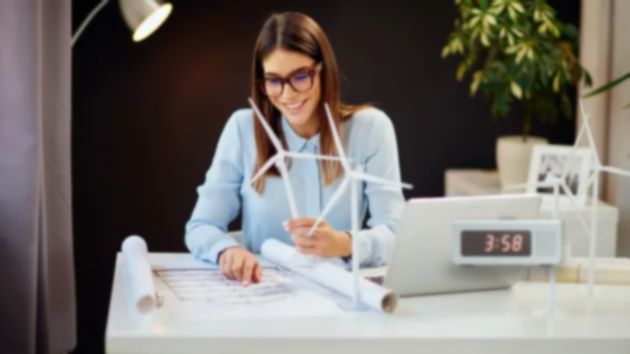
3:58
